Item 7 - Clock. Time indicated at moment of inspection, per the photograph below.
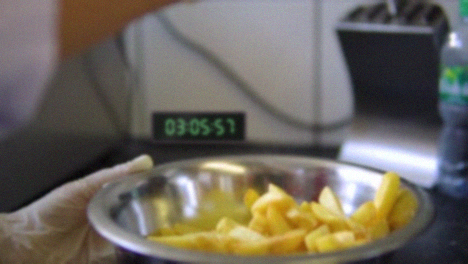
3:05:57
